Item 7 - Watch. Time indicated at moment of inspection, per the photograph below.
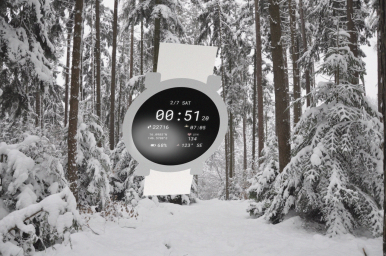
0:51
